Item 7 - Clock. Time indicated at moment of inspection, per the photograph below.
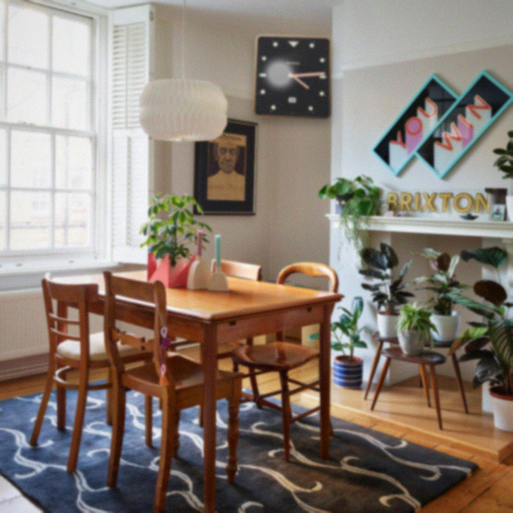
4:14
